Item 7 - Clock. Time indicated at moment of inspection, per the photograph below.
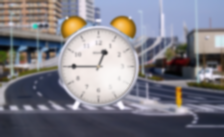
12:45
